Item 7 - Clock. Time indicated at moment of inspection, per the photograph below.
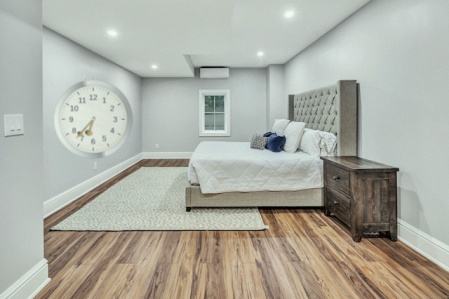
6:37
